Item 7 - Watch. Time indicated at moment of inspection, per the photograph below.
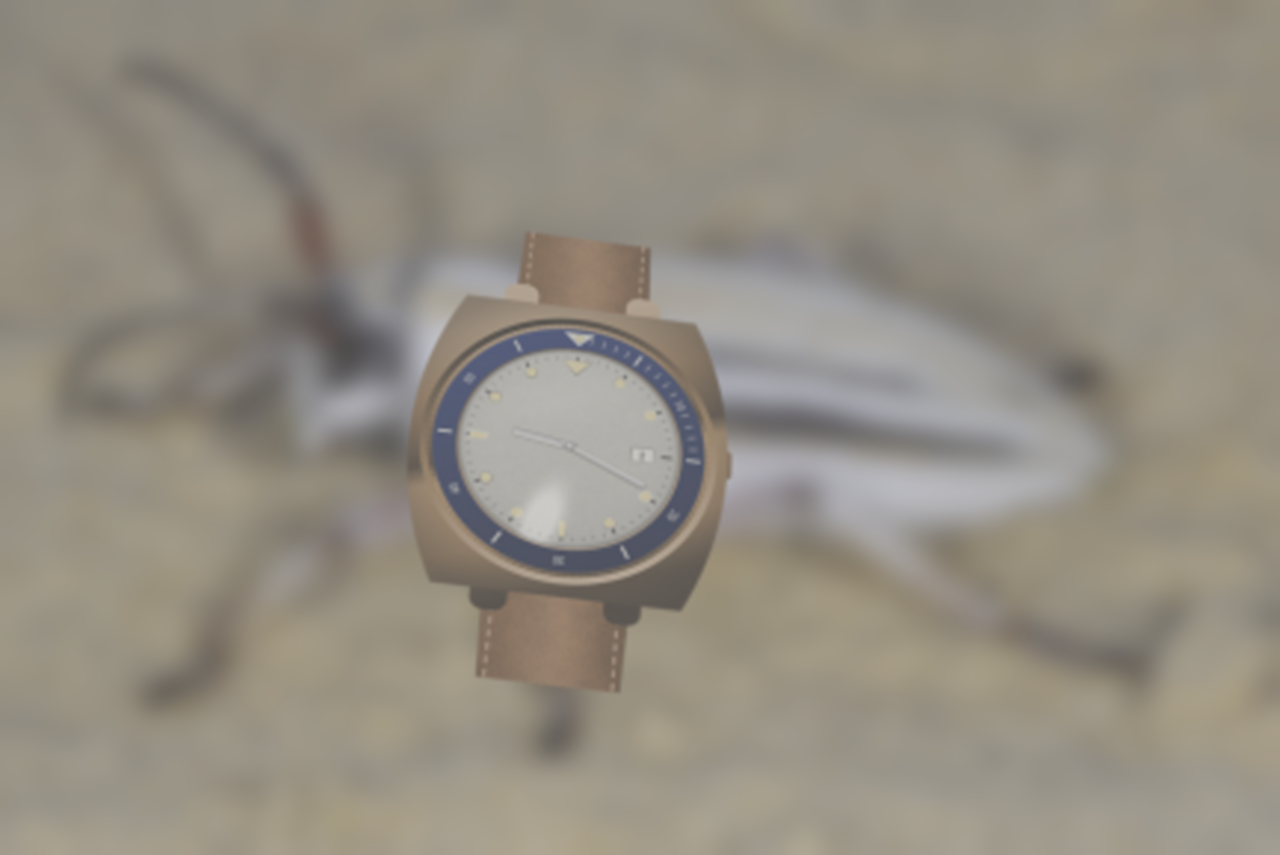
9:19
